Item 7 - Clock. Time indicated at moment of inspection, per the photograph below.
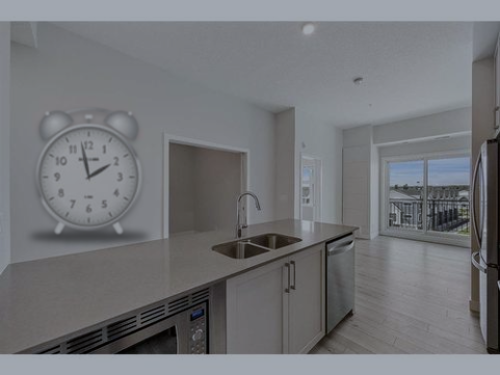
1:58
